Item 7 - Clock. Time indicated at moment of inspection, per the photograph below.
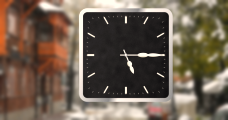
5:15
